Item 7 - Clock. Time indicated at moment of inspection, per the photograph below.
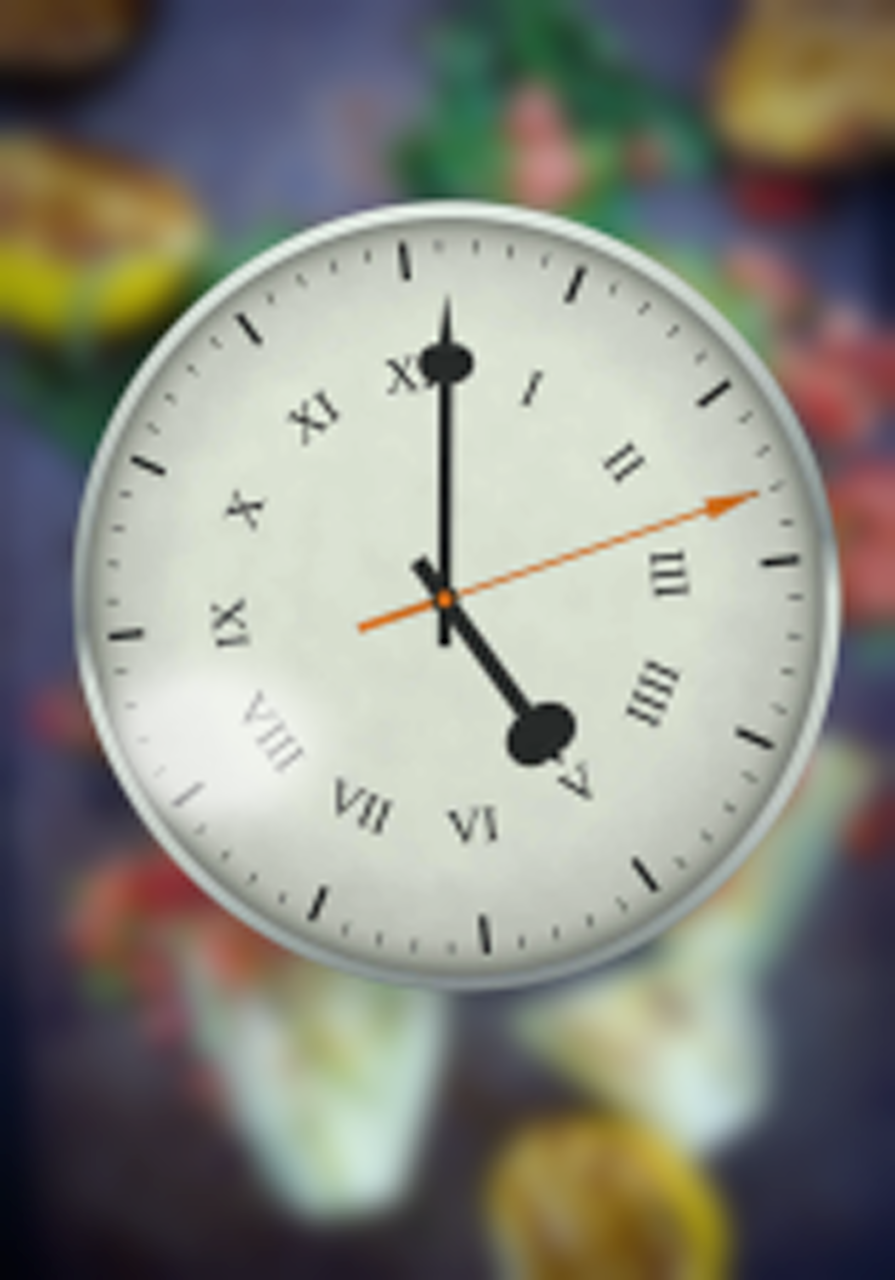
5:01:13
